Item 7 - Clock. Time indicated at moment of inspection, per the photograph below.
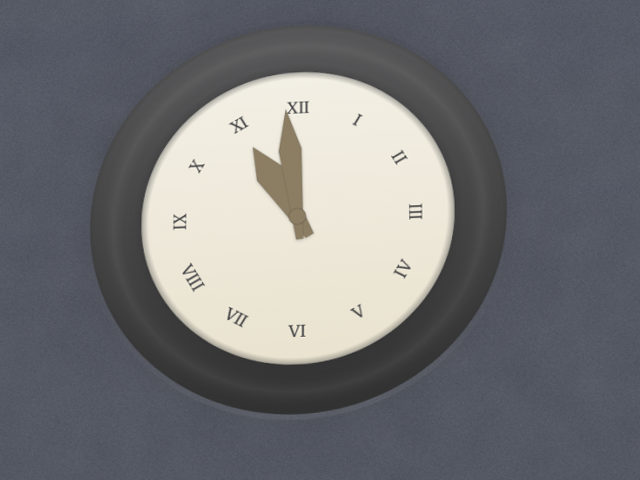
10:59
